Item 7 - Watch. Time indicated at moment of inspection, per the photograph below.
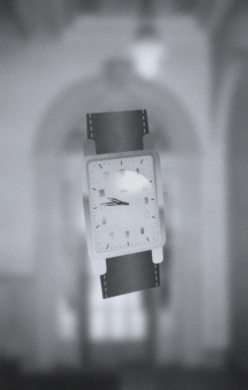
9:46
